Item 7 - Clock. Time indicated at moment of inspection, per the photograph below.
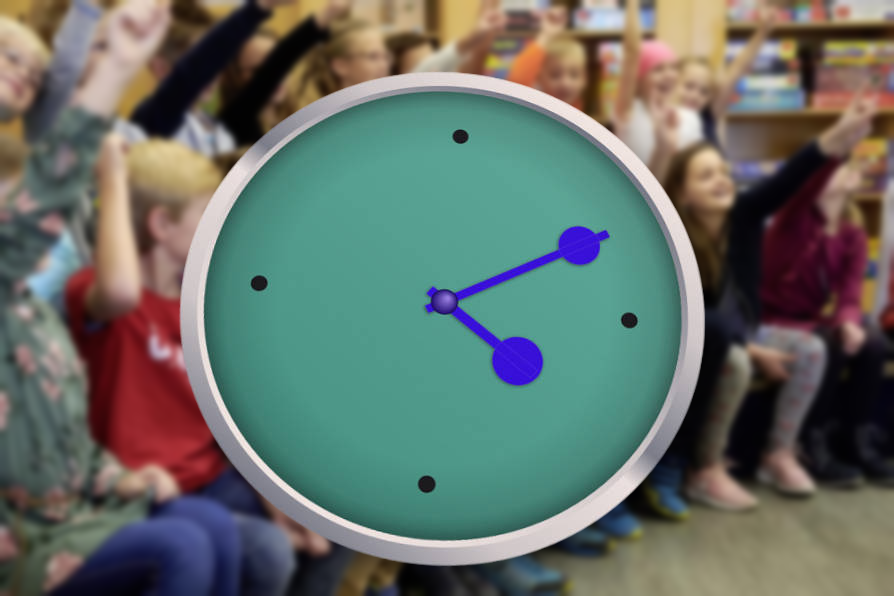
4:10
